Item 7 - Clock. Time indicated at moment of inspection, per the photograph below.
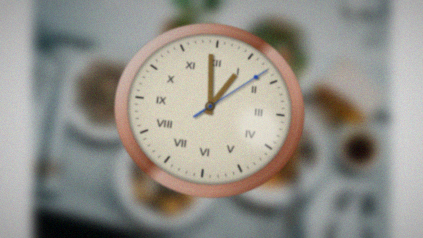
12:59:08
